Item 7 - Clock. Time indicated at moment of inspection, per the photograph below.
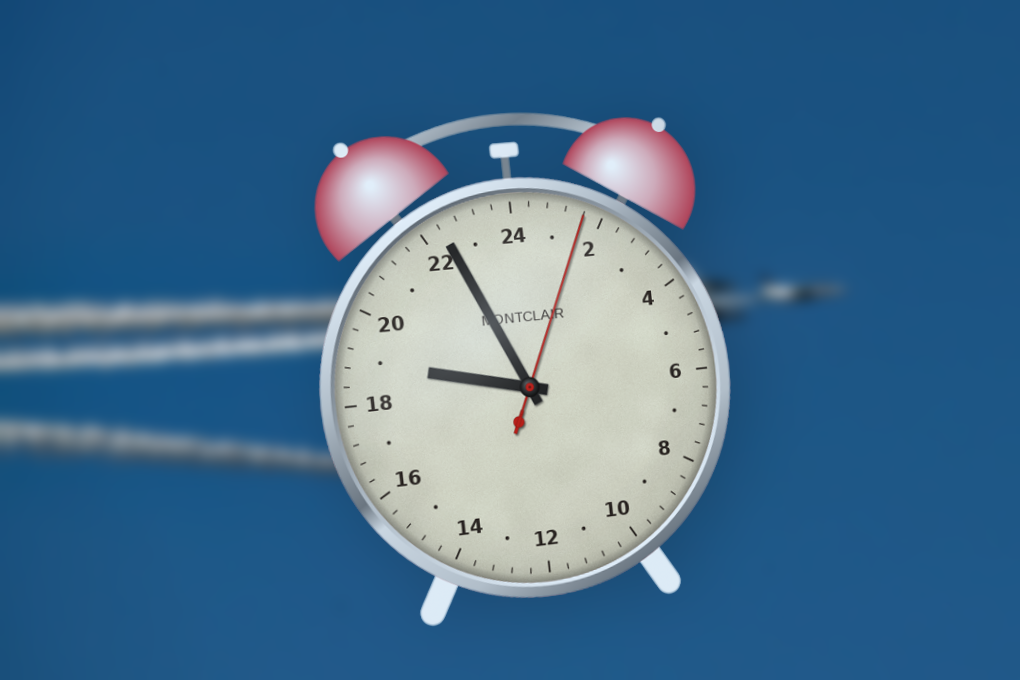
18:56:04
